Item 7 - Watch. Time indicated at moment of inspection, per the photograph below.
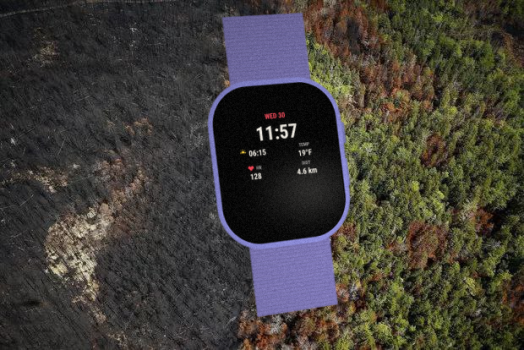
11:57
